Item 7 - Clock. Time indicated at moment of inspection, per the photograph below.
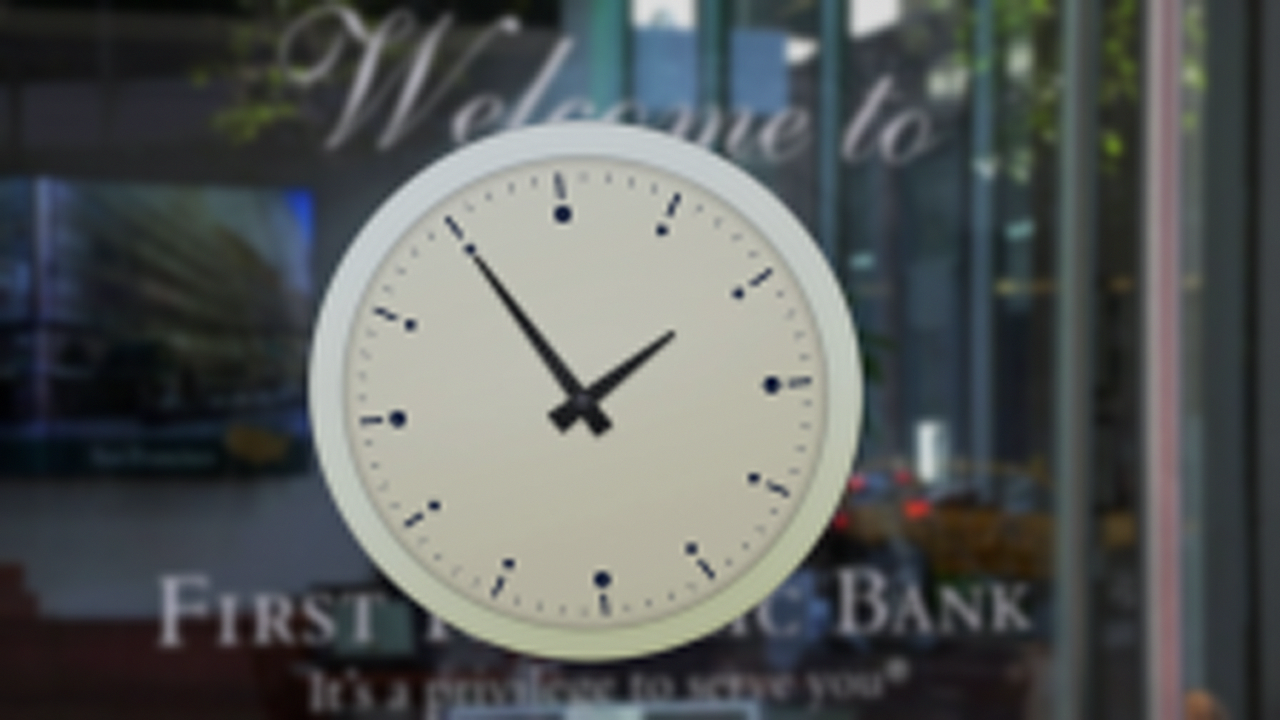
1:55
